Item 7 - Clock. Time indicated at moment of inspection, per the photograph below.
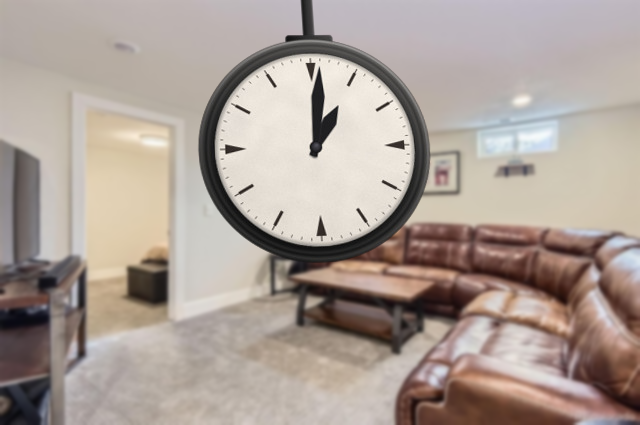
1:01
